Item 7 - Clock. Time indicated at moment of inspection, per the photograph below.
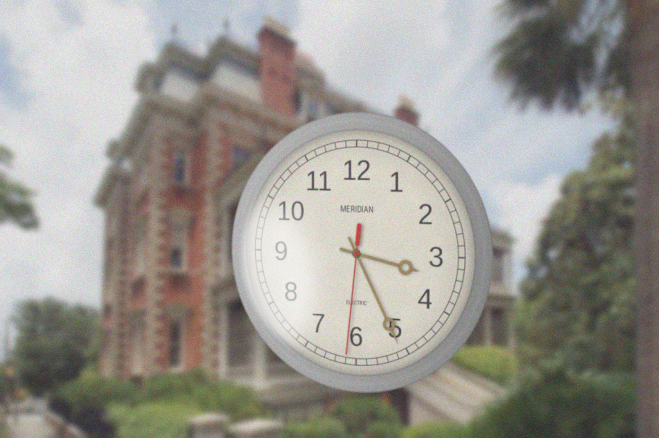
3:25:31
